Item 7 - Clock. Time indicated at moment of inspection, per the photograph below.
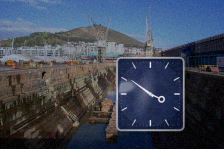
3:51
